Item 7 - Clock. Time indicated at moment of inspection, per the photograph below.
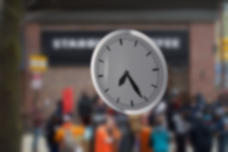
7:26
